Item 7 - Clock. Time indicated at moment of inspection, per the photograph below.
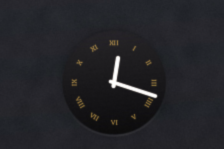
12:18
